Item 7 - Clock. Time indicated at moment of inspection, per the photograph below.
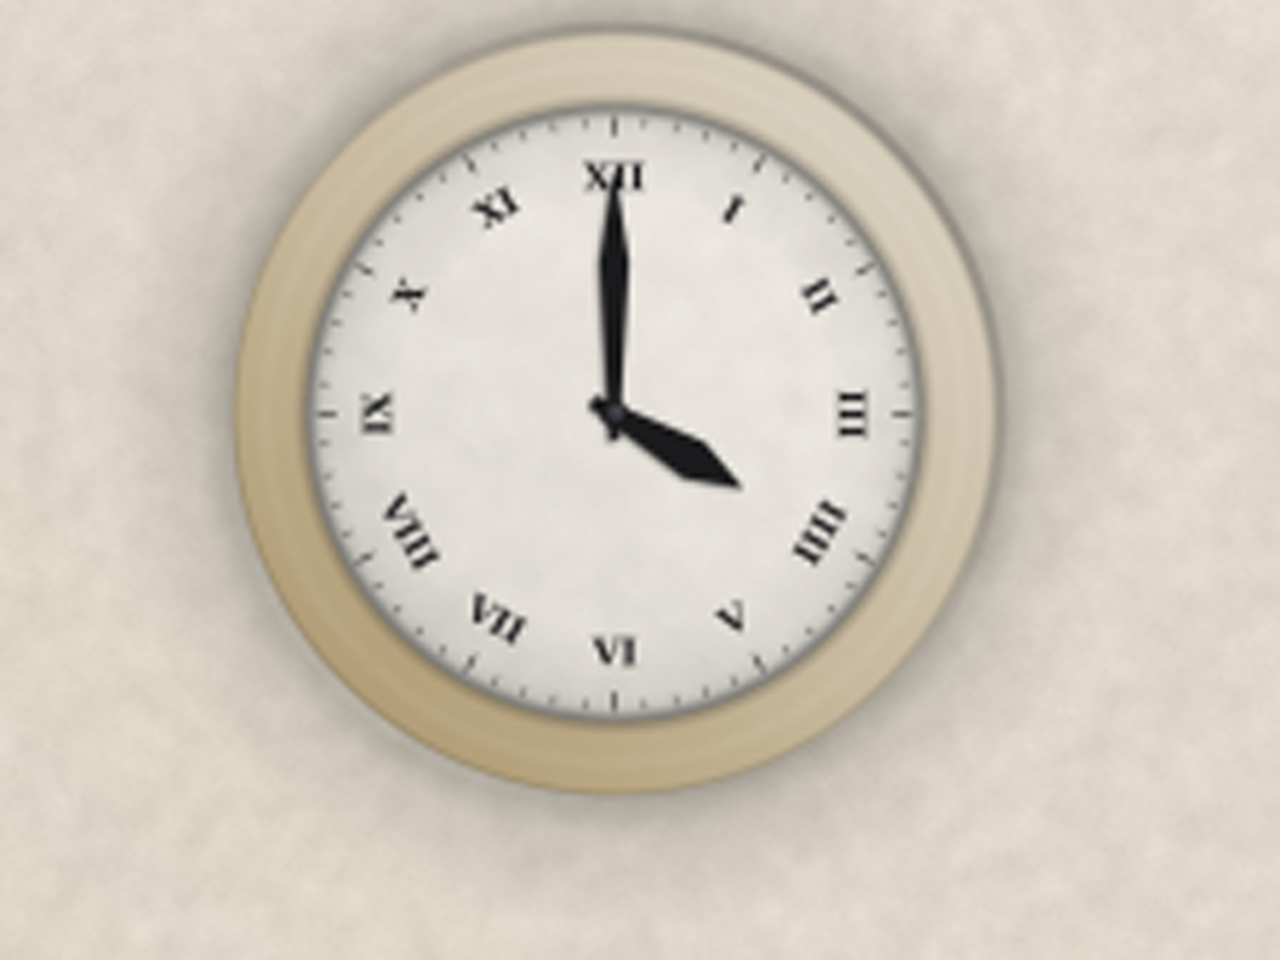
4:00
